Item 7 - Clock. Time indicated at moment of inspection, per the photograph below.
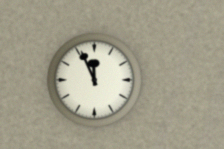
11:56
